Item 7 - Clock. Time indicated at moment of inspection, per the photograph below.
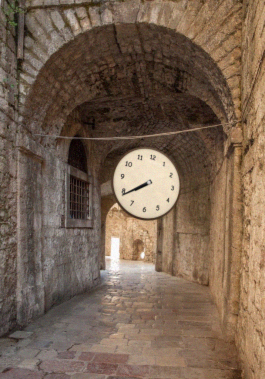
7:39
